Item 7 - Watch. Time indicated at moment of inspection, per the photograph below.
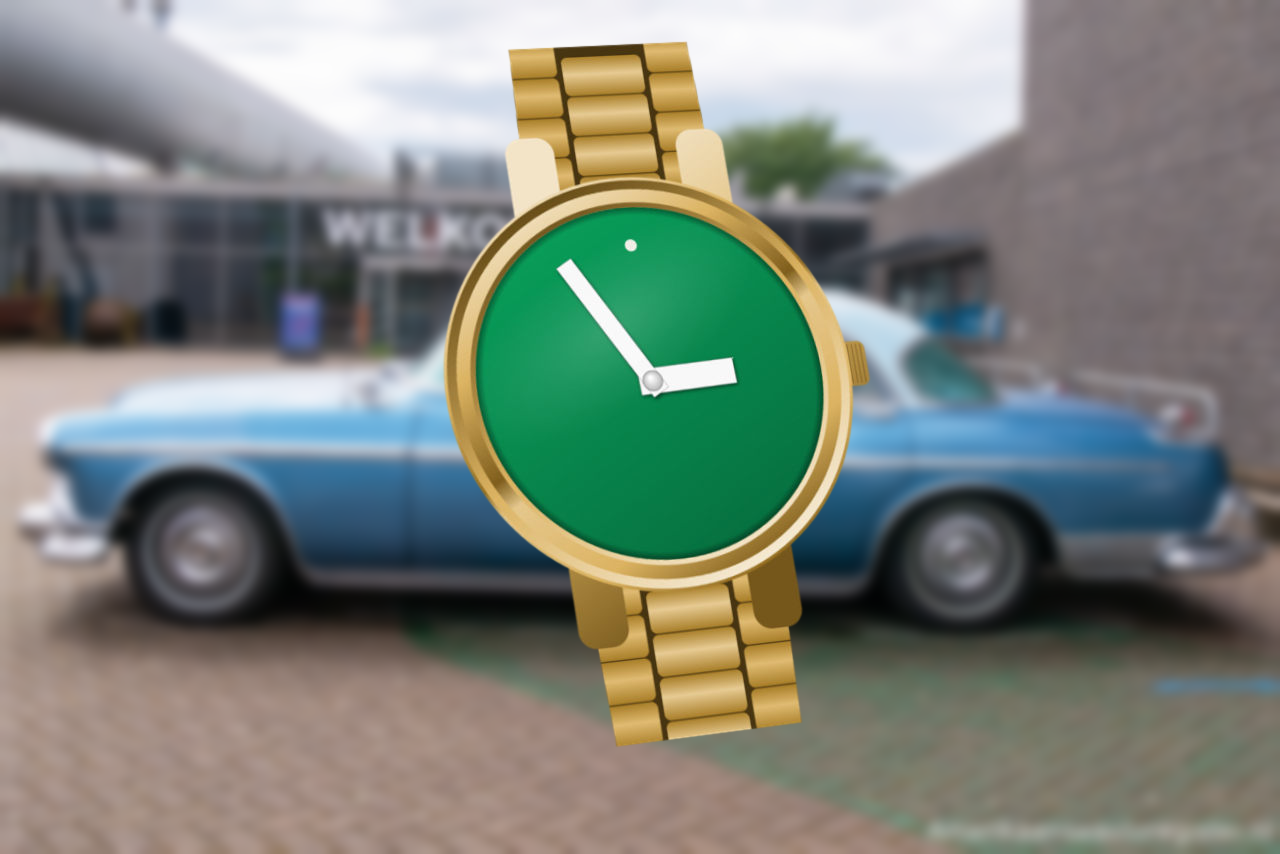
2:55
